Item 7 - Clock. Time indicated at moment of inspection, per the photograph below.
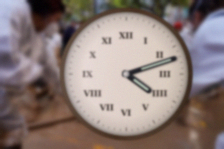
4:12
